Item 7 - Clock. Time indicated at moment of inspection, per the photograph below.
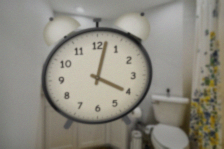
4:02
